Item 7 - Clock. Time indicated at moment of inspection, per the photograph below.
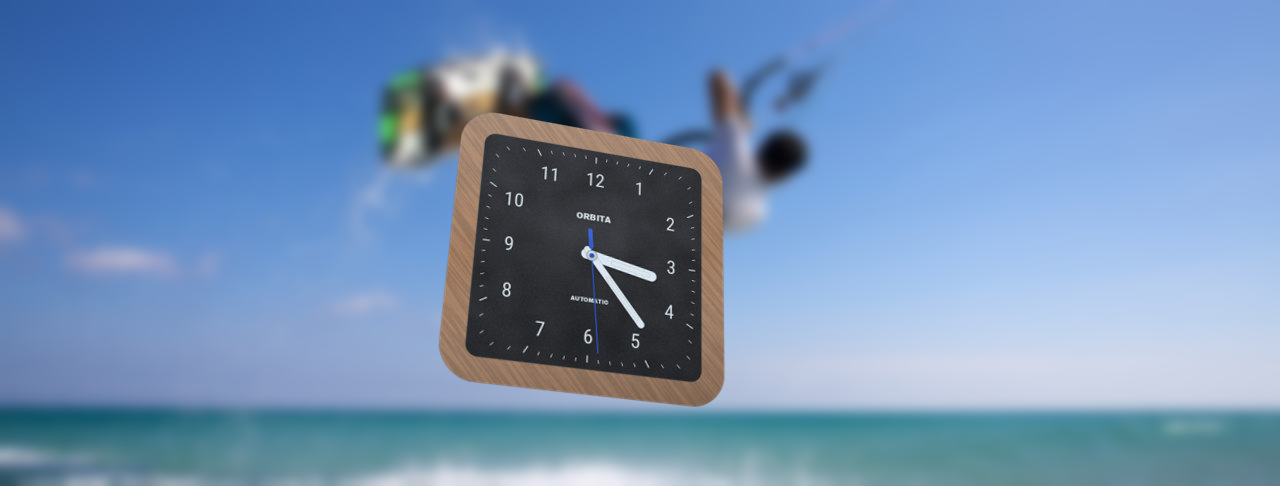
3:23:29
